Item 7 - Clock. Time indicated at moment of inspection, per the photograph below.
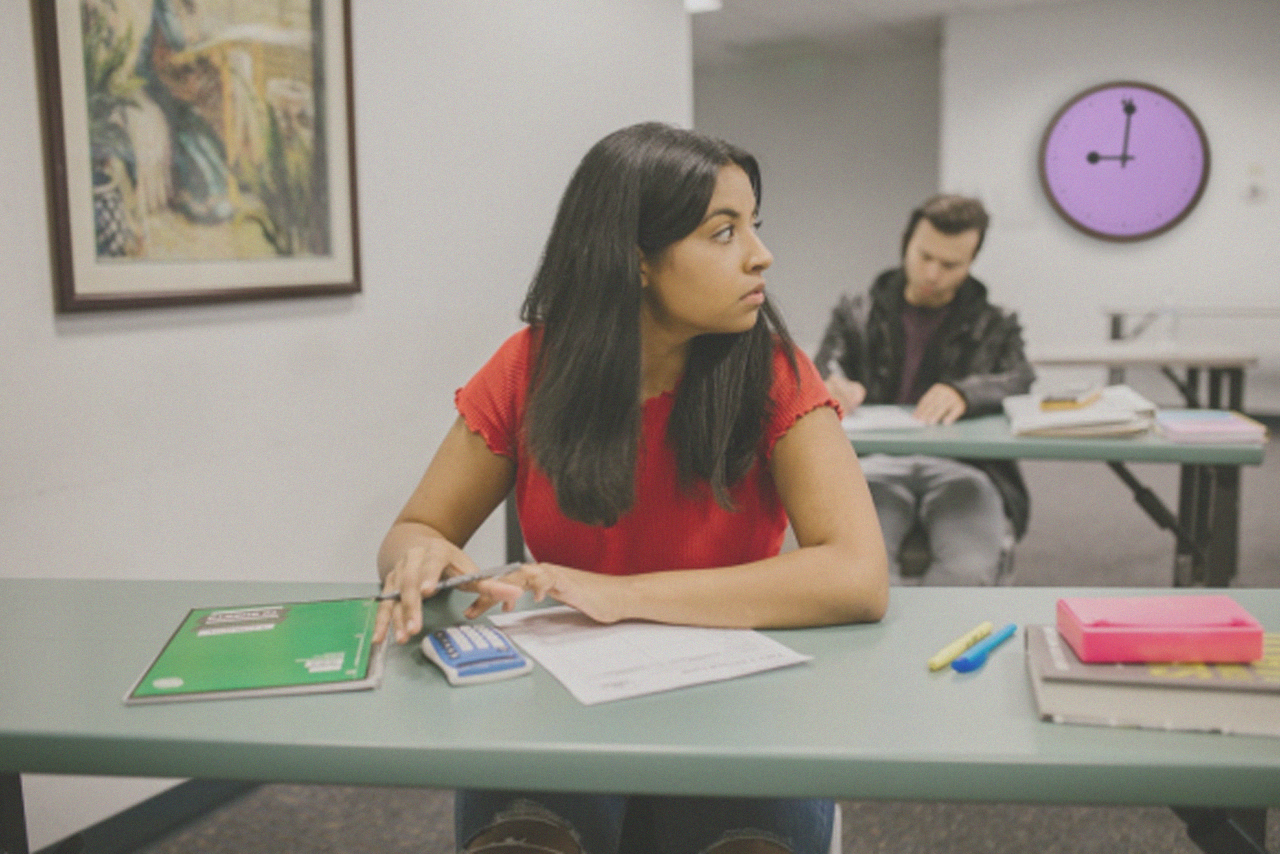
9:01
